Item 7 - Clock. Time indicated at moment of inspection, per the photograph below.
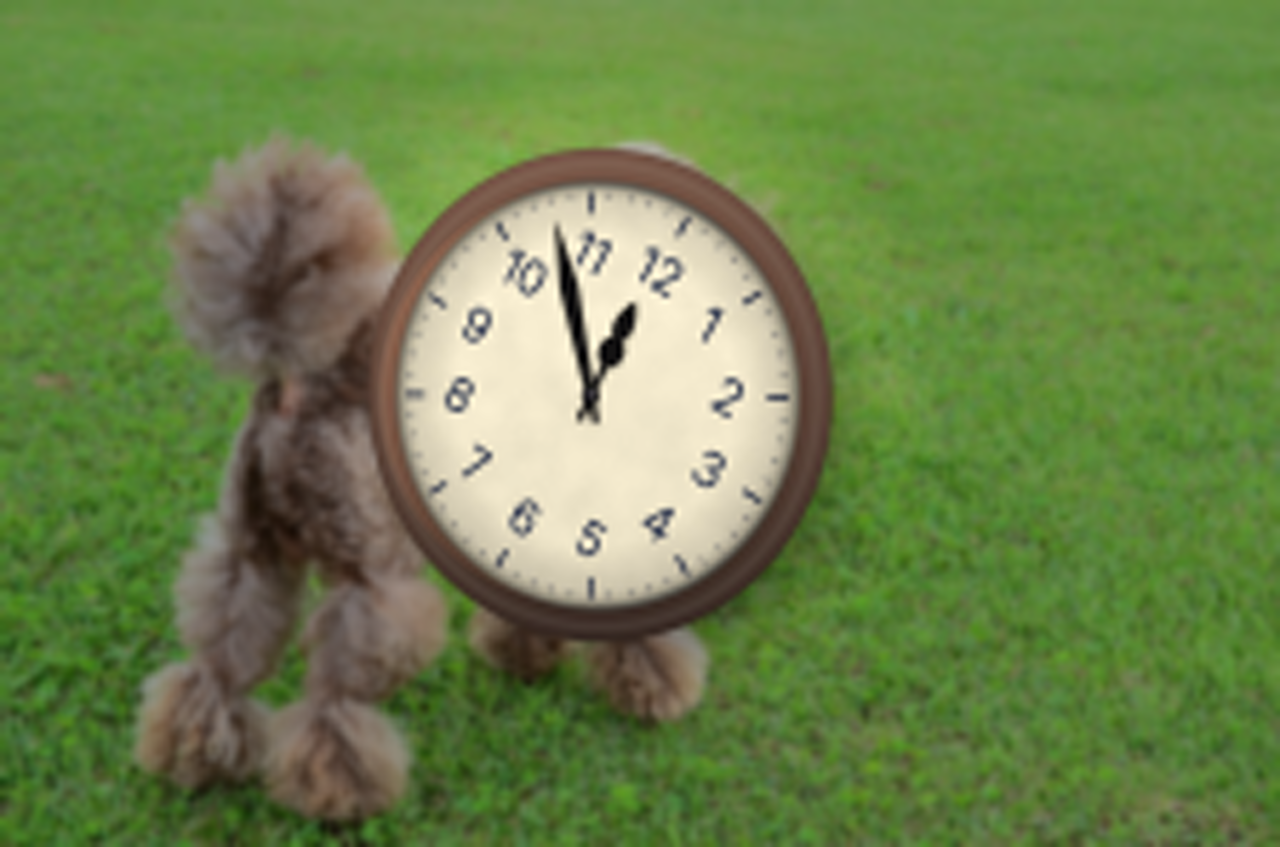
11:53
